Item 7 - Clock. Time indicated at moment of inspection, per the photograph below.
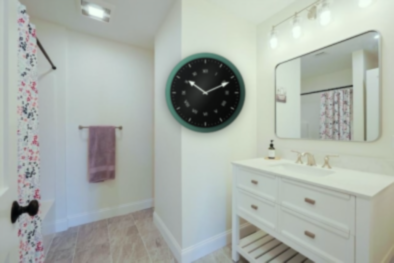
10:11
